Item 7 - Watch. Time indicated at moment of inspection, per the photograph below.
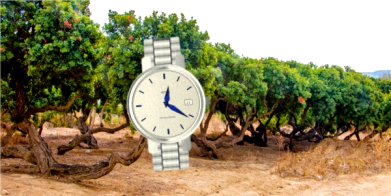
12:21
